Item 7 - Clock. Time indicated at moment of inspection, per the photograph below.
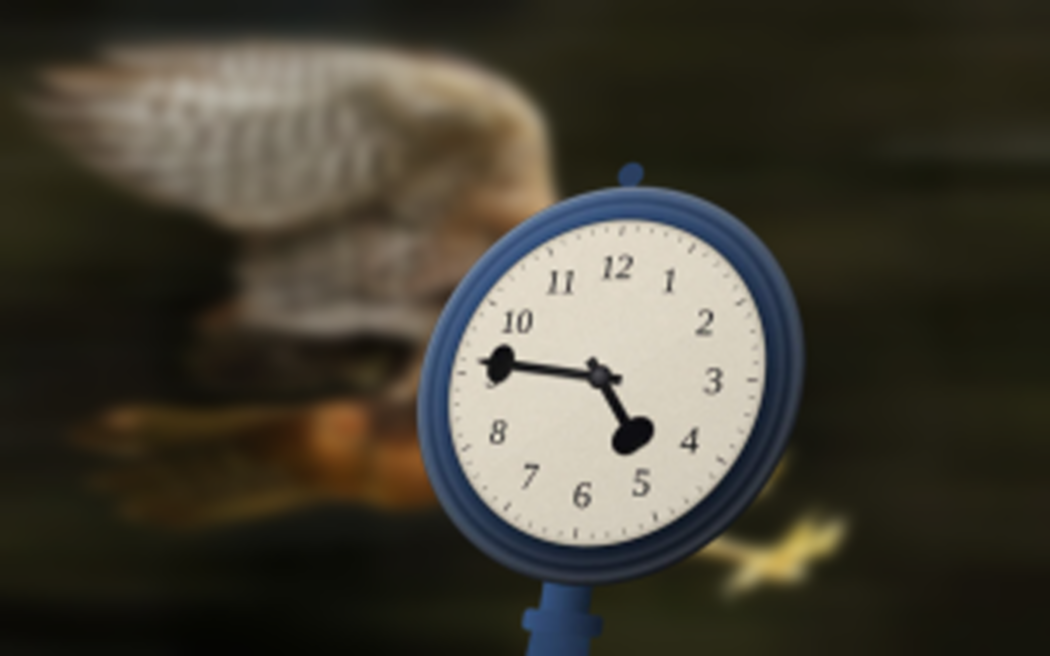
4:46
